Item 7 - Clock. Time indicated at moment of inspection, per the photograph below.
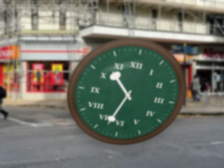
10:33
